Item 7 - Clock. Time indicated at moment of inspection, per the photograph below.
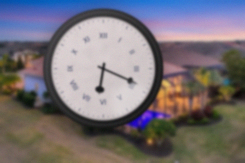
6:19
